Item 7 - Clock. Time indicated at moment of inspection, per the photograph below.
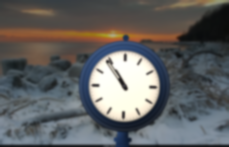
10:54
